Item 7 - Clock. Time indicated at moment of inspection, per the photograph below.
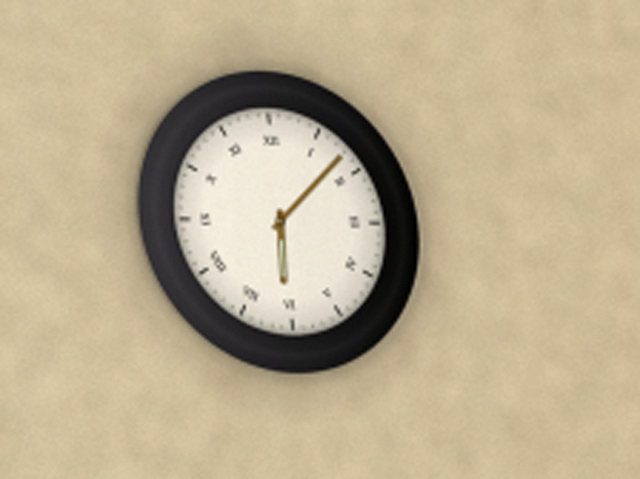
6:08
